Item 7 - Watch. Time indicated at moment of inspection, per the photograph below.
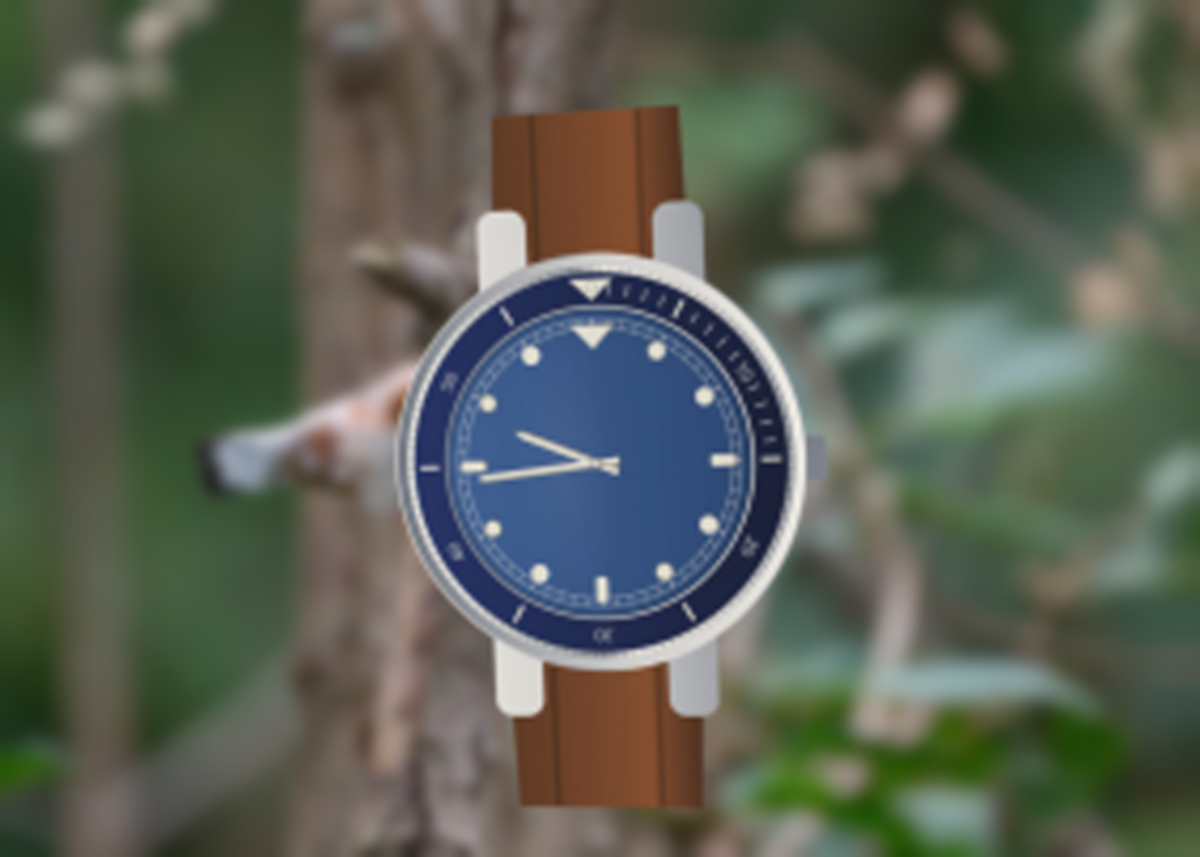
9:44
